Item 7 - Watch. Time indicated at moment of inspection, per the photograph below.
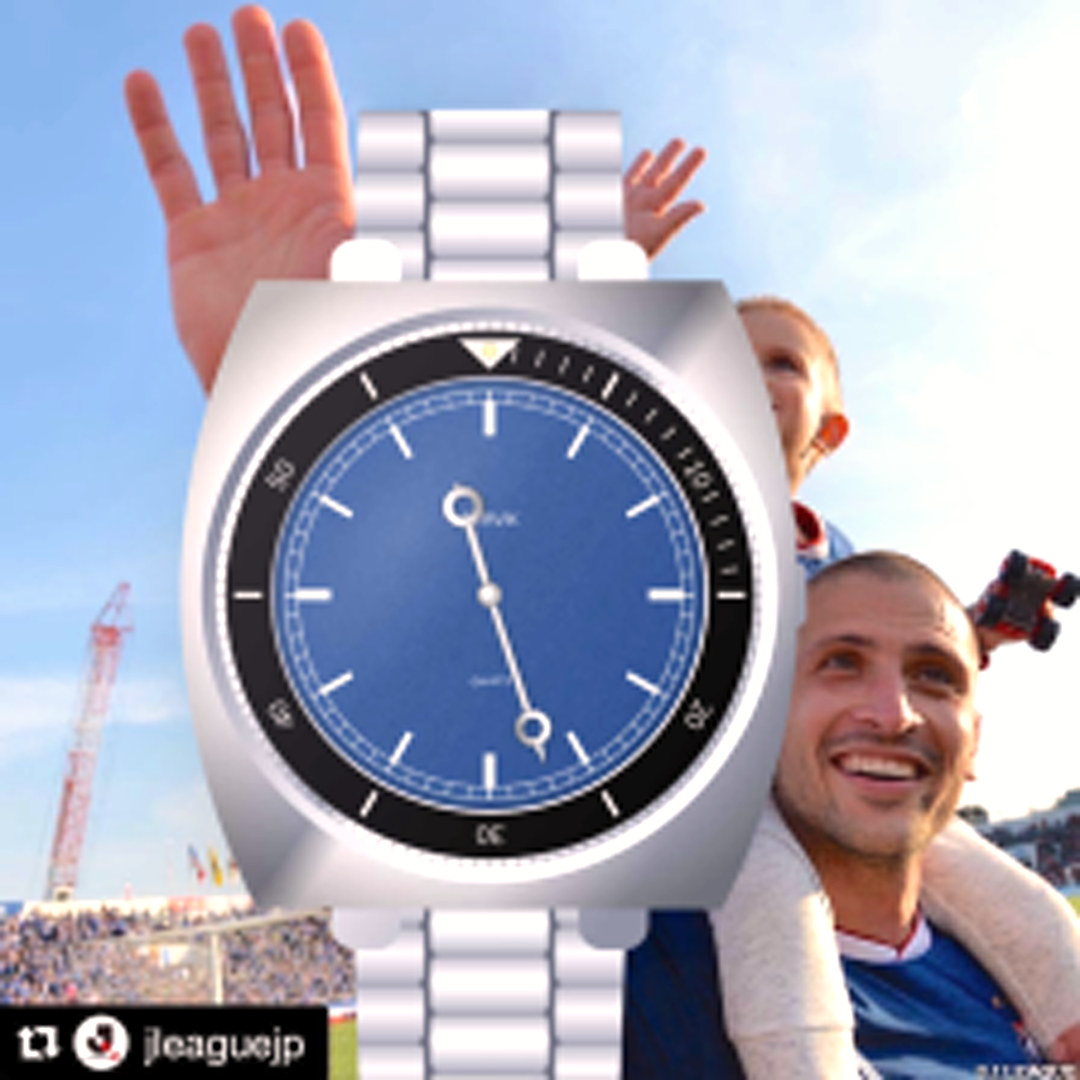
11:27
